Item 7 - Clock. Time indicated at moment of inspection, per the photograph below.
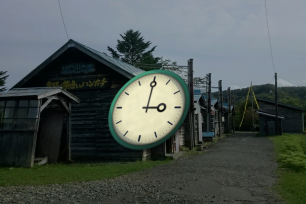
3:00
